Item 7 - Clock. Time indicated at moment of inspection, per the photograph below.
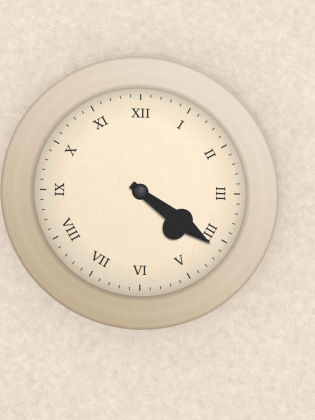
4:21
